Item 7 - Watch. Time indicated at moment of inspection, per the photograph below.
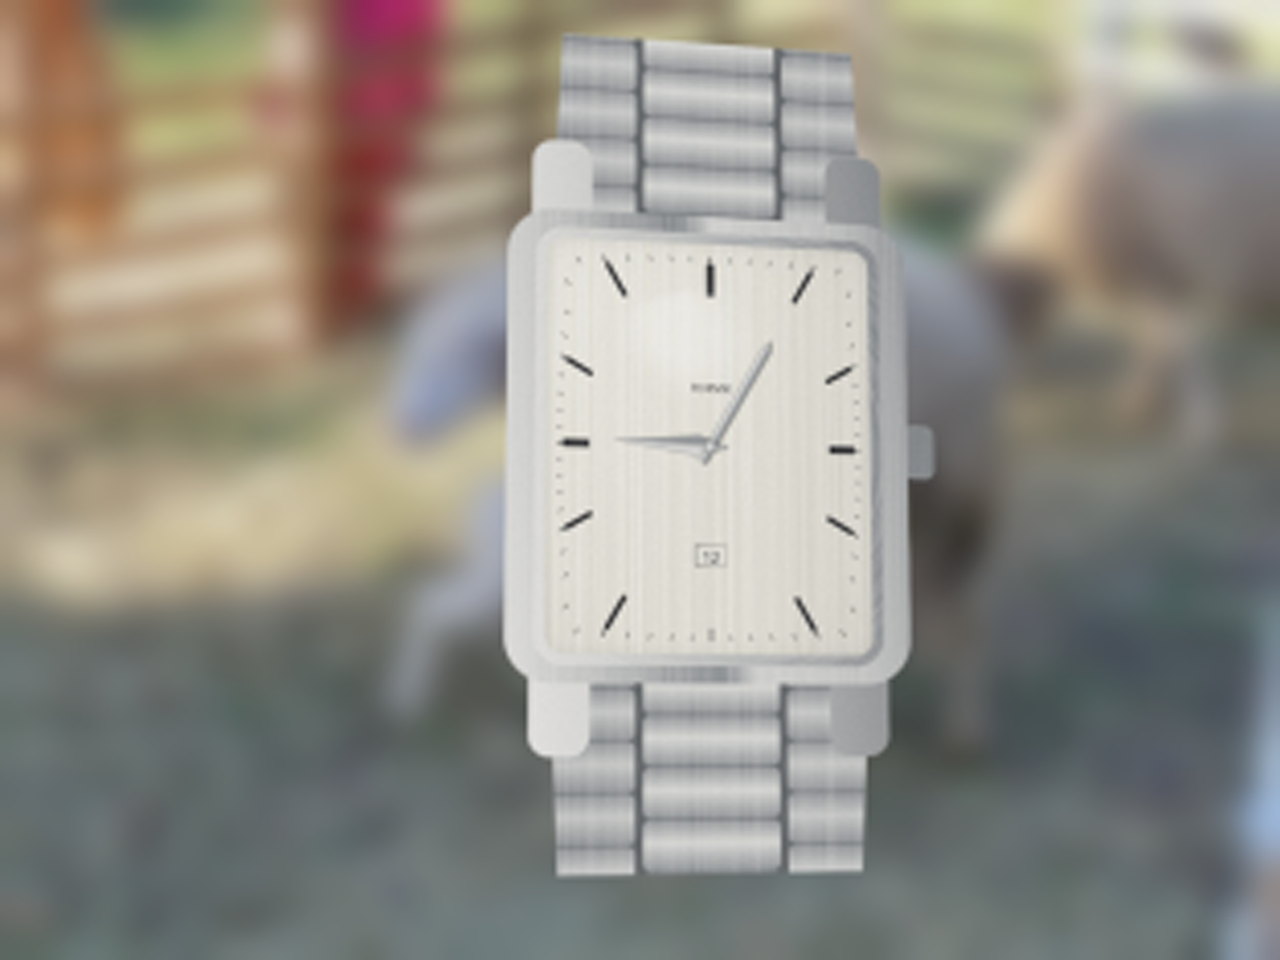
9:05
